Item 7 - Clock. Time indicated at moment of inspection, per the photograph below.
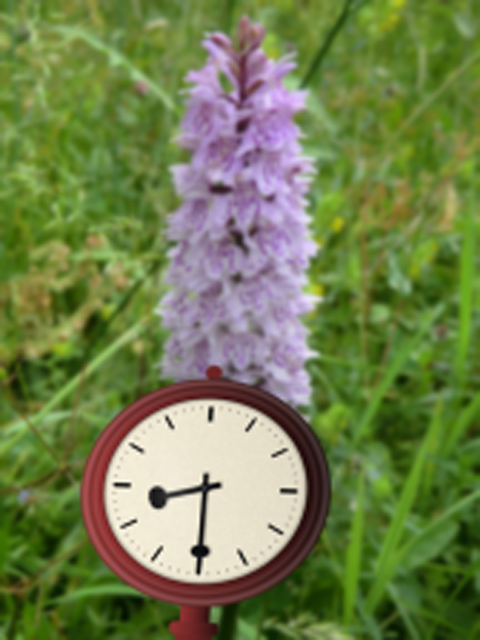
8:30
